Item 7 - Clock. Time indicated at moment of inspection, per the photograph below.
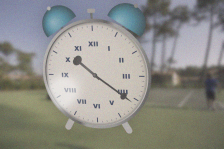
10:21
